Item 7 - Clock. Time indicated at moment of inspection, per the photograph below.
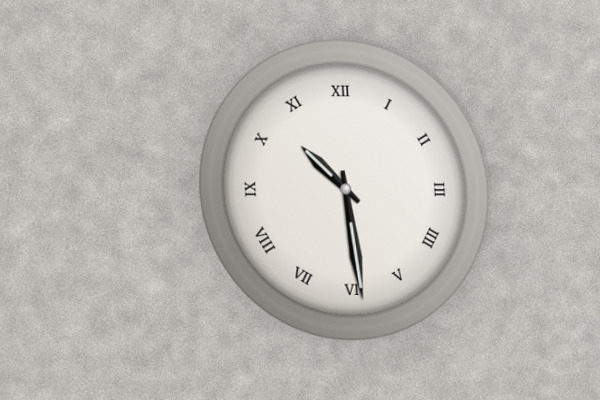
10:29
